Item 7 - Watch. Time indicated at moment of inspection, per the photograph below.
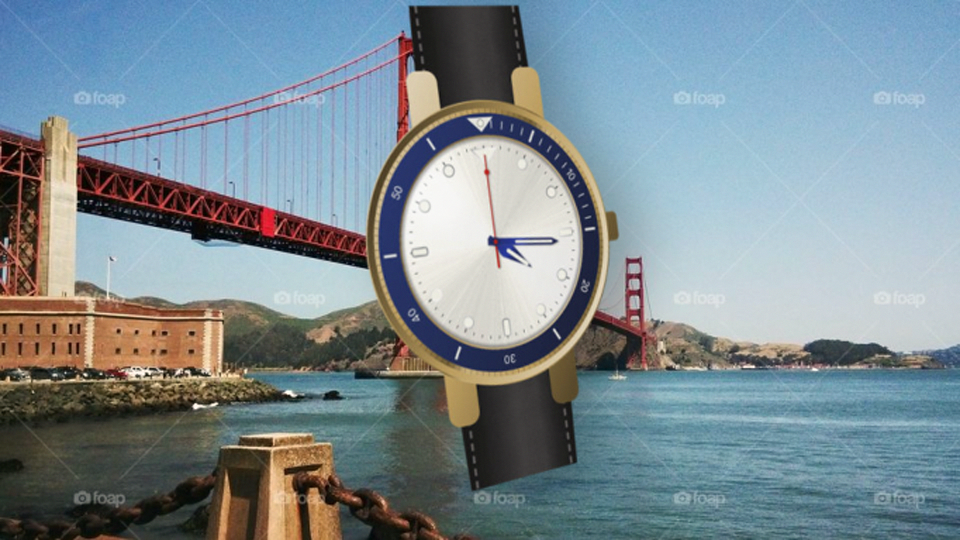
4:16:00
